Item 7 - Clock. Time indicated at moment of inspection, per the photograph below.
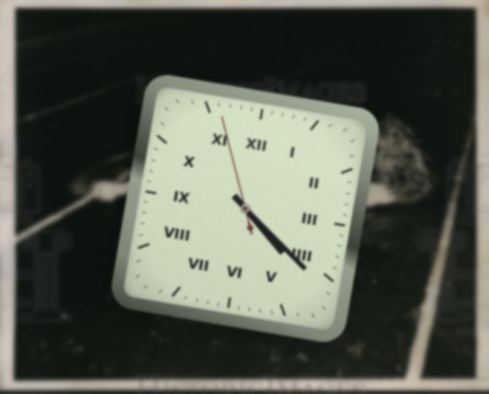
4:20:56
